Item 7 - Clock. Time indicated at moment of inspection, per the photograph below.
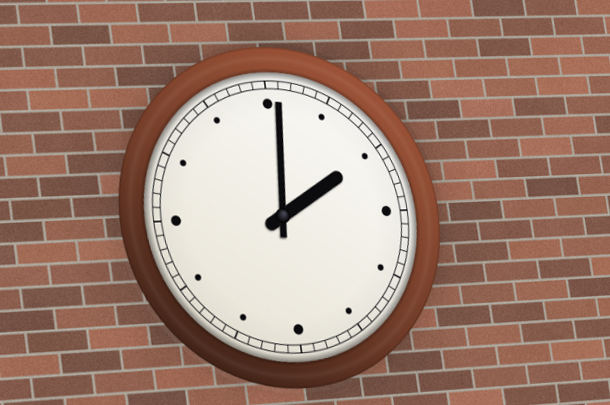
2:01
